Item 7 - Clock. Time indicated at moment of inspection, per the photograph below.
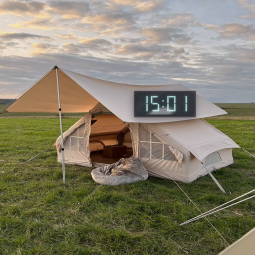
15:01
